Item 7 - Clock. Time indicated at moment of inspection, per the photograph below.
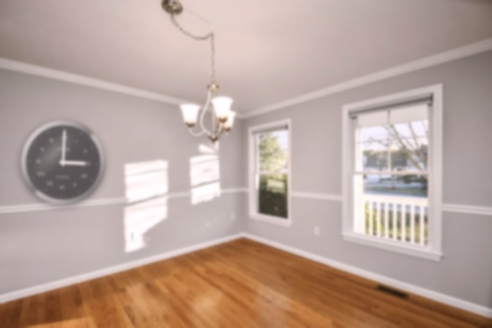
3:00
